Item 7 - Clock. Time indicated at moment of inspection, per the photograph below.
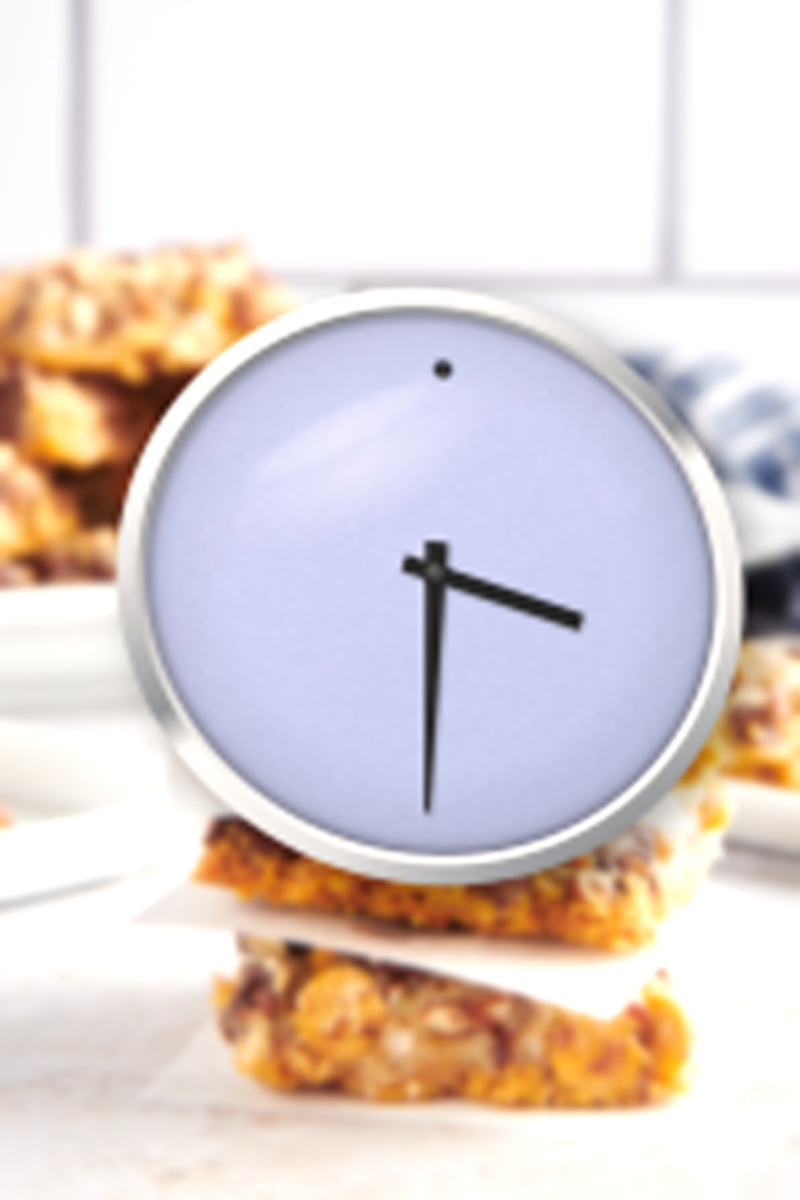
3:30
